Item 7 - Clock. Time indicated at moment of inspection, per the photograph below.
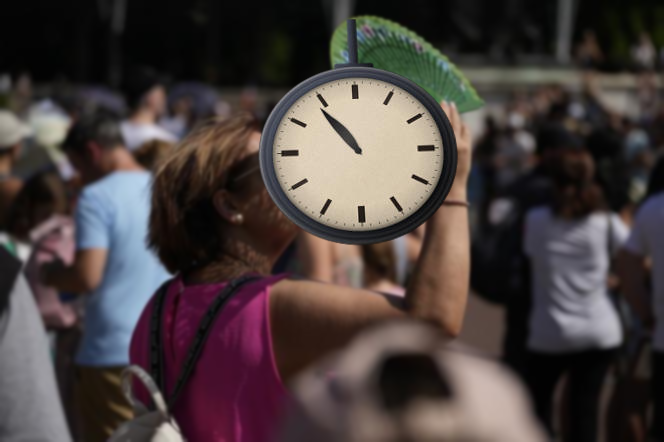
10:54
